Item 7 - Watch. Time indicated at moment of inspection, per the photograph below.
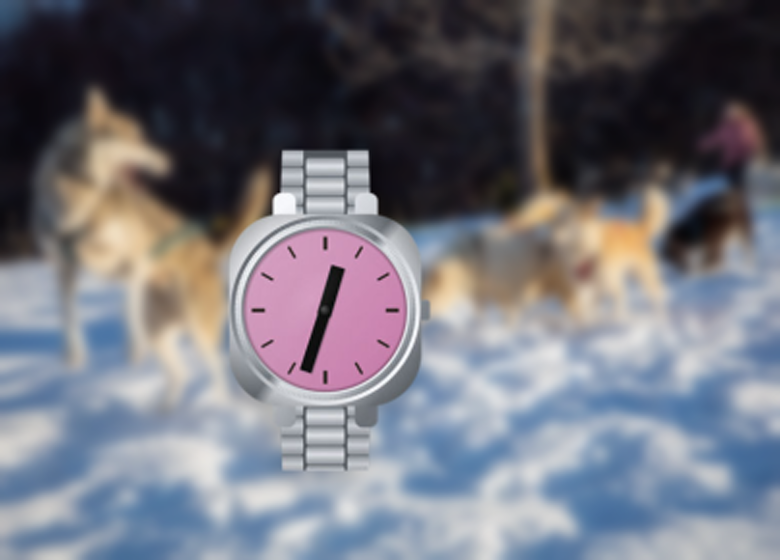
12:33
